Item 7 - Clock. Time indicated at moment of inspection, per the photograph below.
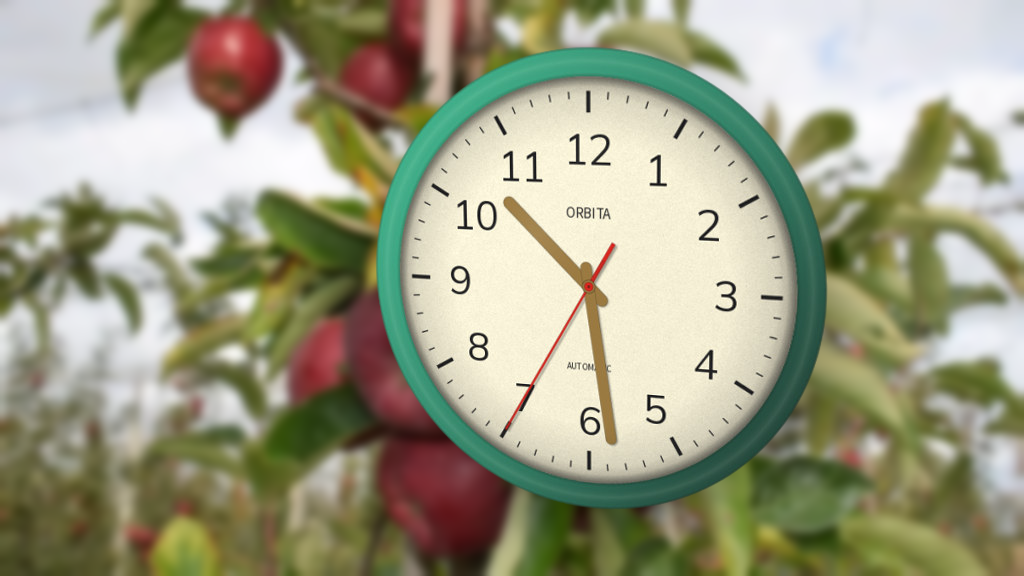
10:28:35
